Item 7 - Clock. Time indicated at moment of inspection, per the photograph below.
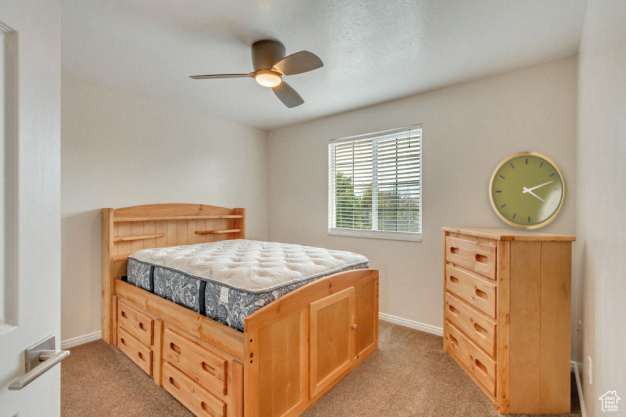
4:12
